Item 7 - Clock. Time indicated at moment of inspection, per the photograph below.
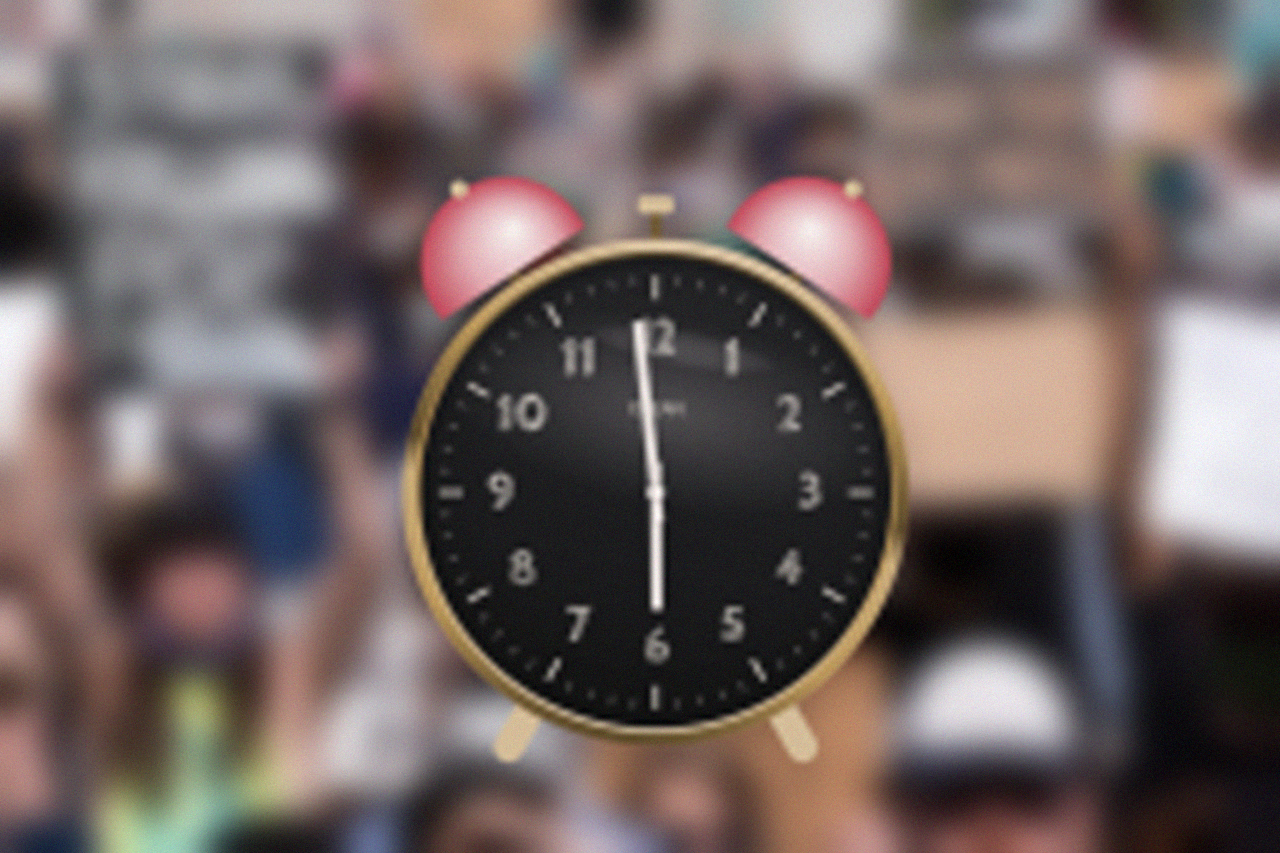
5:59
